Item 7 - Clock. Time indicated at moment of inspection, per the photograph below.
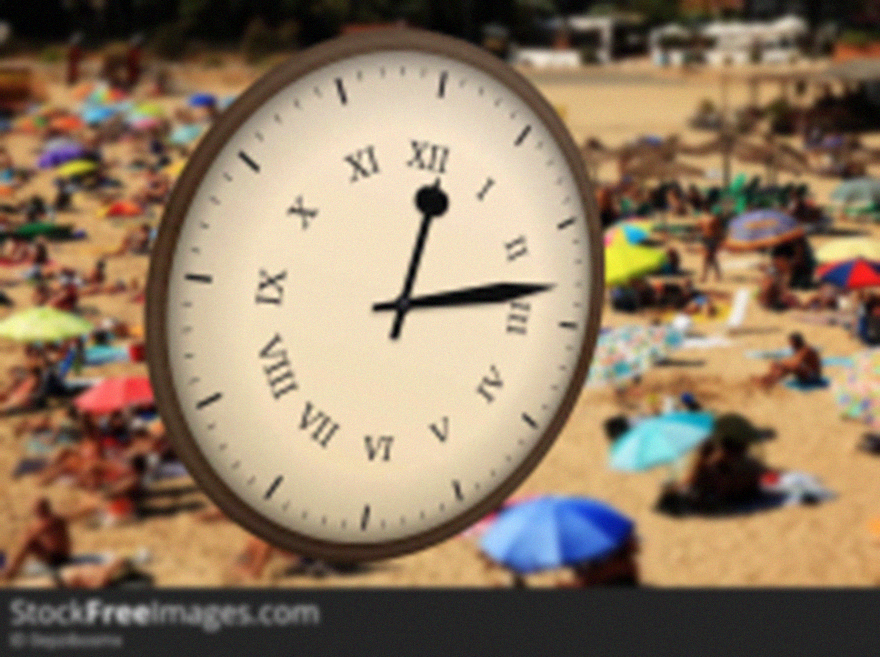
12:13
